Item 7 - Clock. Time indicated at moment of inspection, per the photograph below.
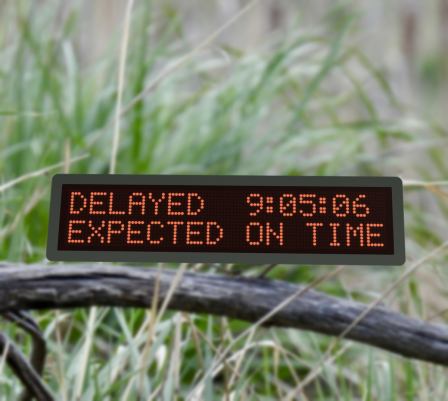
9:05:06
